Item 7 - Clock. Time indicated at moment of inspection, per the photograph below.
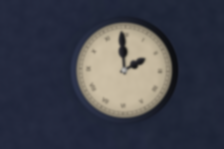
1:59
